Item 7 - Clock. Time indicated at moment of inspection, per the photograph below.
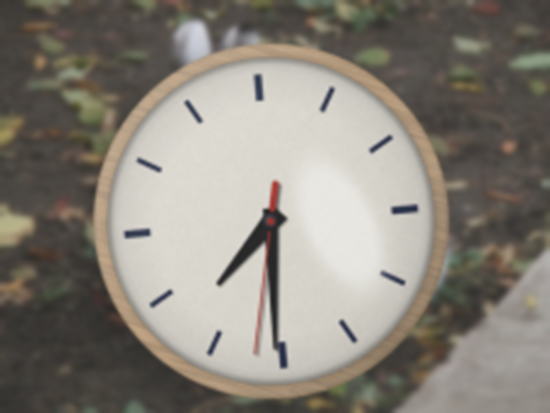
7:30:32
